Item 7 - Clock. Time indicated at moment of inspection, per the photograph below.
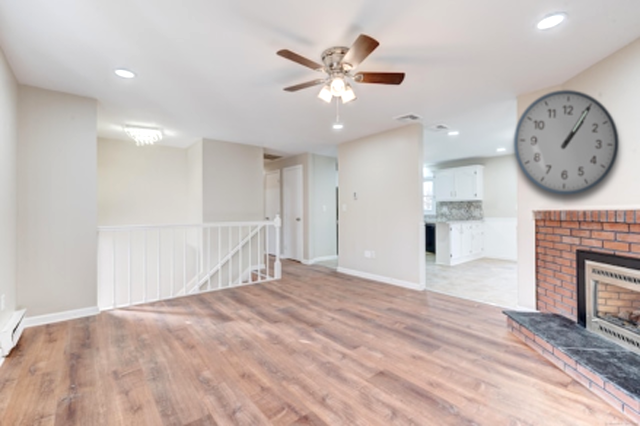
1:05
